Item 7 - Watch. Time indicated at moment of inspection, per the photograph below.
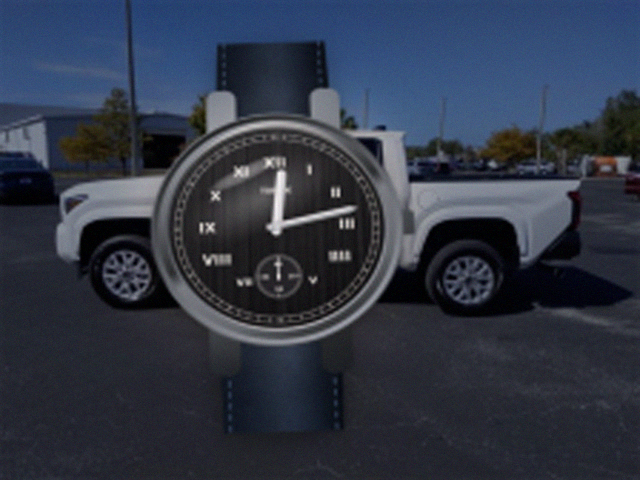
12:13
